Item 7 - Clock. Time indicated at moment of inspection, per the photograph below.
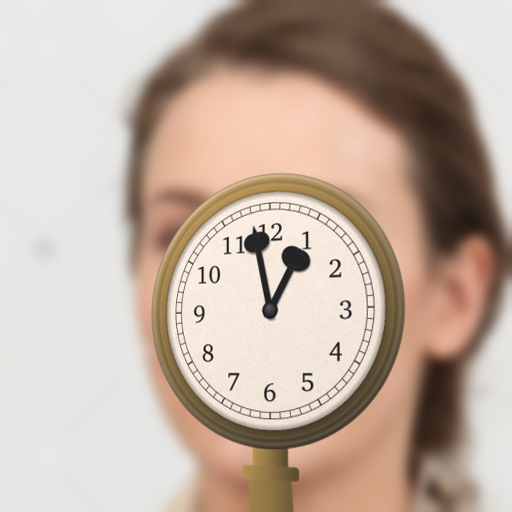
12:58
